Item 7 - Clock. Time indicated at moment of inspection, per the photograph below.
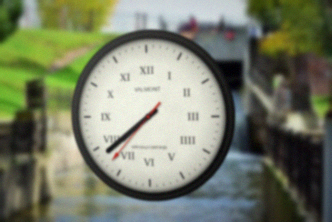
7:38:37
